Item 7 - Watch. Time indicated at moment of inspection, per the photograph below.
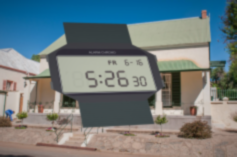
5:26:30
